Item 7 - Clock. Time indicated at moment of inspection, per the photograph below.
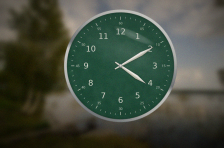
4:10
